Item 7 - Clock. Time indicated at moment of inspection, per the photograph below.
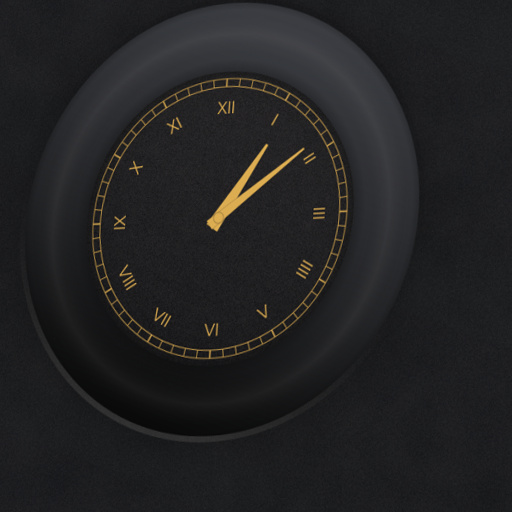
1:09
